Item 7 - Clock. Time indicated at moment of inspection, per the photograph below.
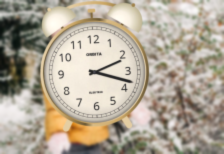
2:18
